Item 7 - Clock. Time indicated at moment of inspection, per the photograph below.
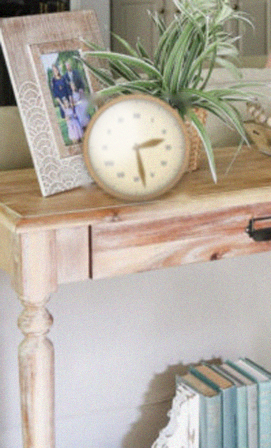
2:28
